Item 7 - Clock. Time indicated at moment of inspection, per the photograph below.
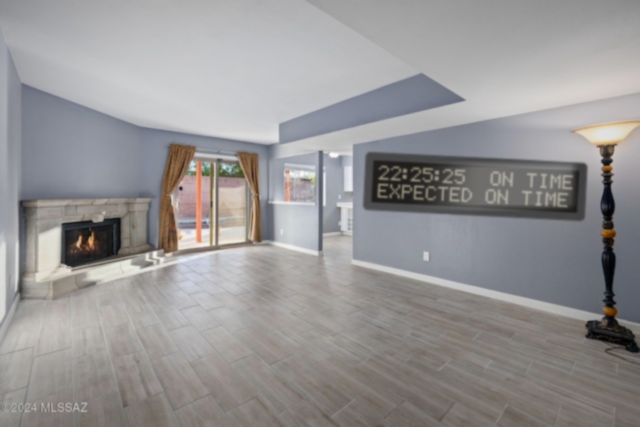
22:25:25
